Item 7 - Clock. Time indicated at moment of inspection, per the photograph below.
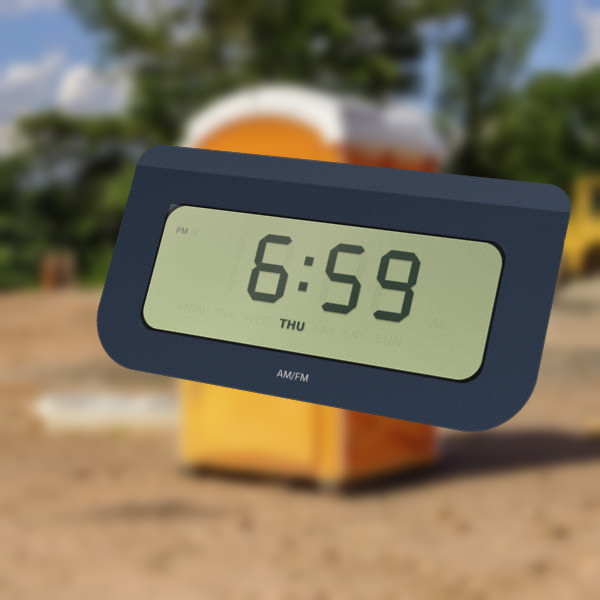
6:59
